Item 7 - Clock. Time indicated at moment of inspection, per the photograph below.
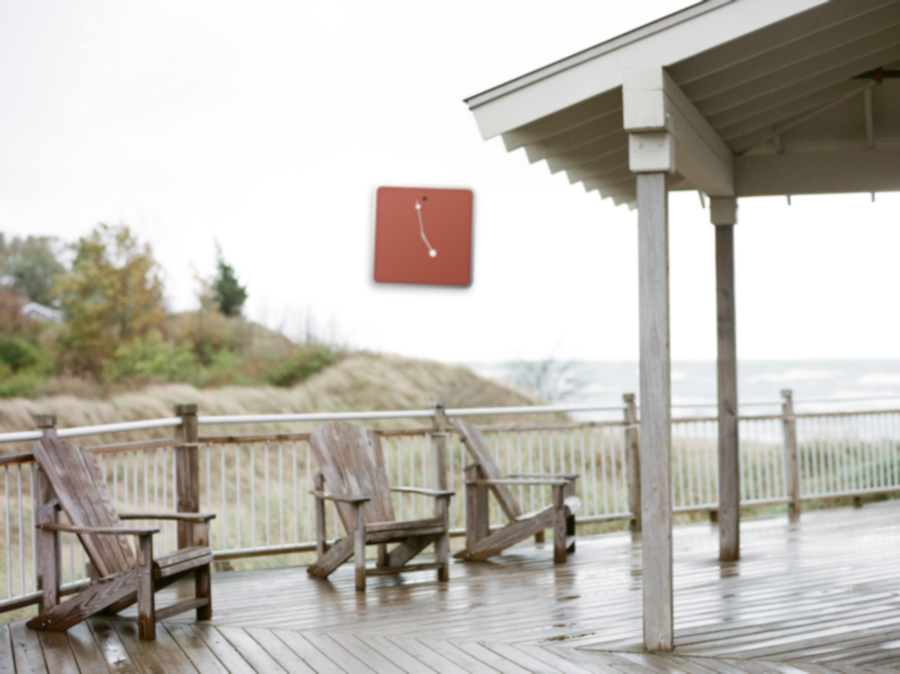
4:58
